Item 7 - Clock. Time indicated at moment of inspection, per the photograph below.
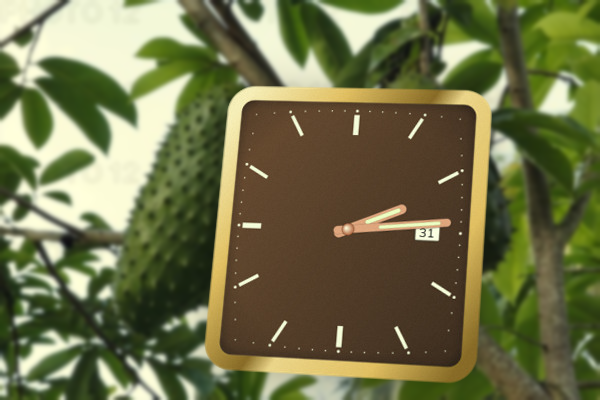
2:14
